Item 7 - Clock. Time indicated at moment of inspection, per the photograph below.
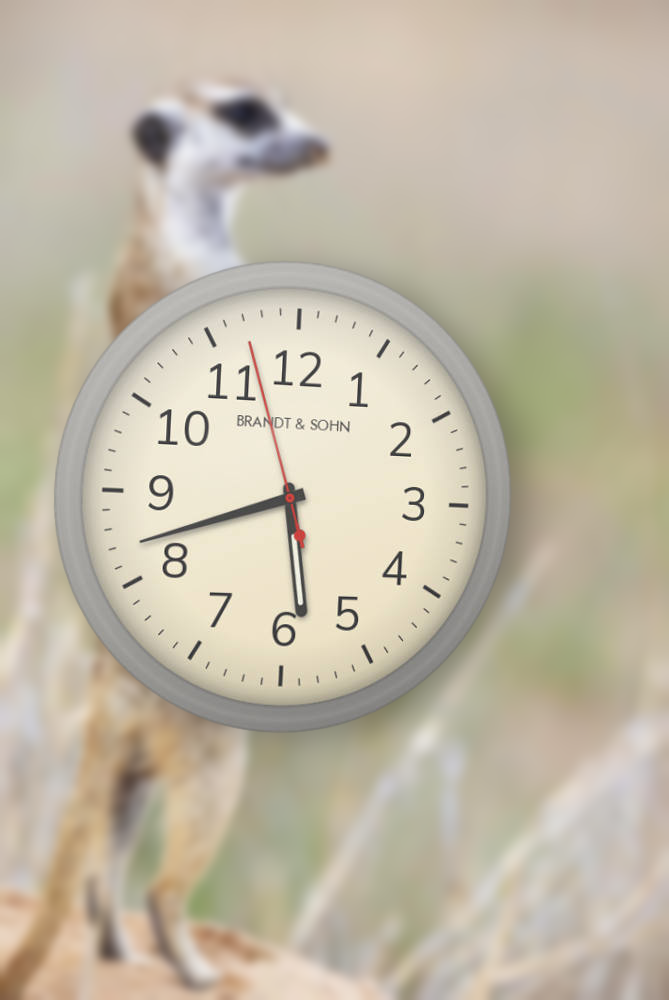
5:41:57
